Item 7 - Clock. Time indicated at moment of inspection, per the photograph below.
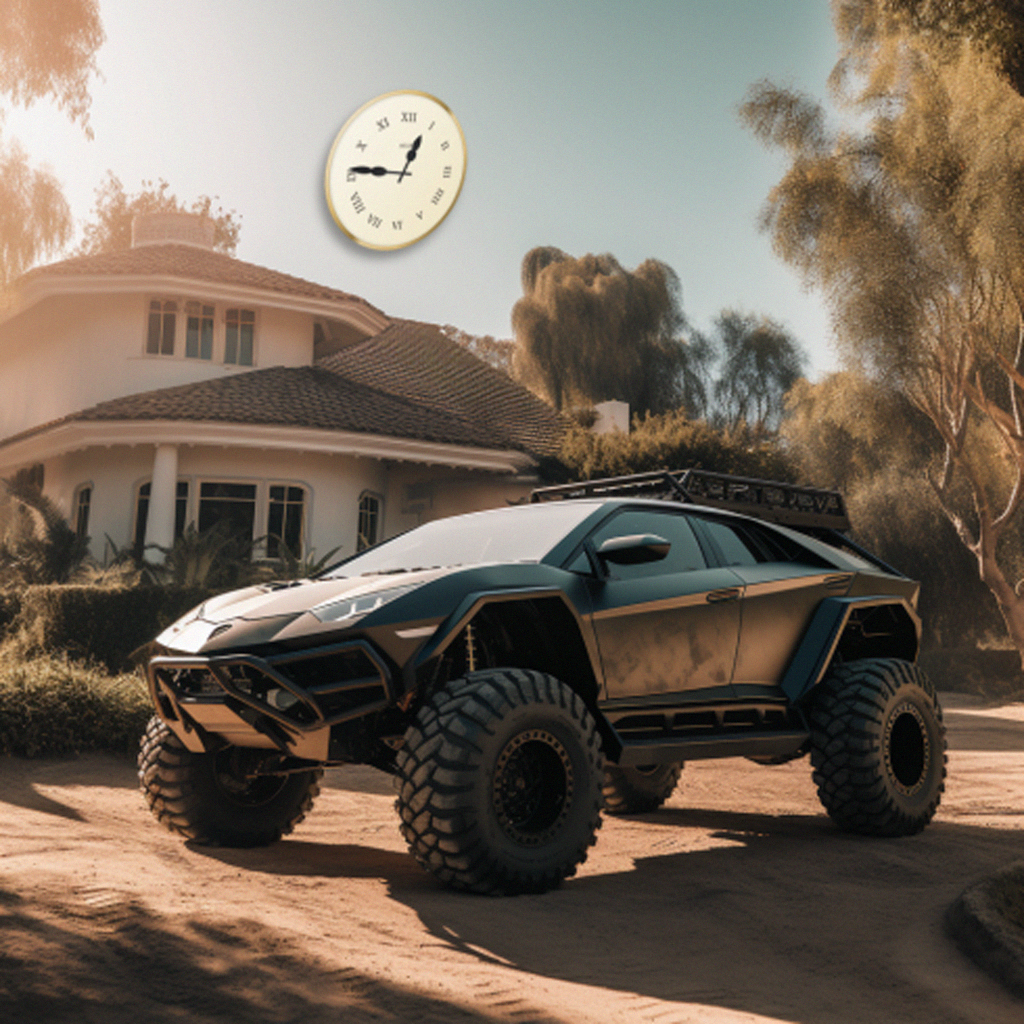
12:46
